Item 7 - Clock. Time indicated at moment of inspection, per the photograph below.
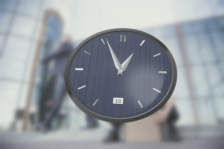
12:56
